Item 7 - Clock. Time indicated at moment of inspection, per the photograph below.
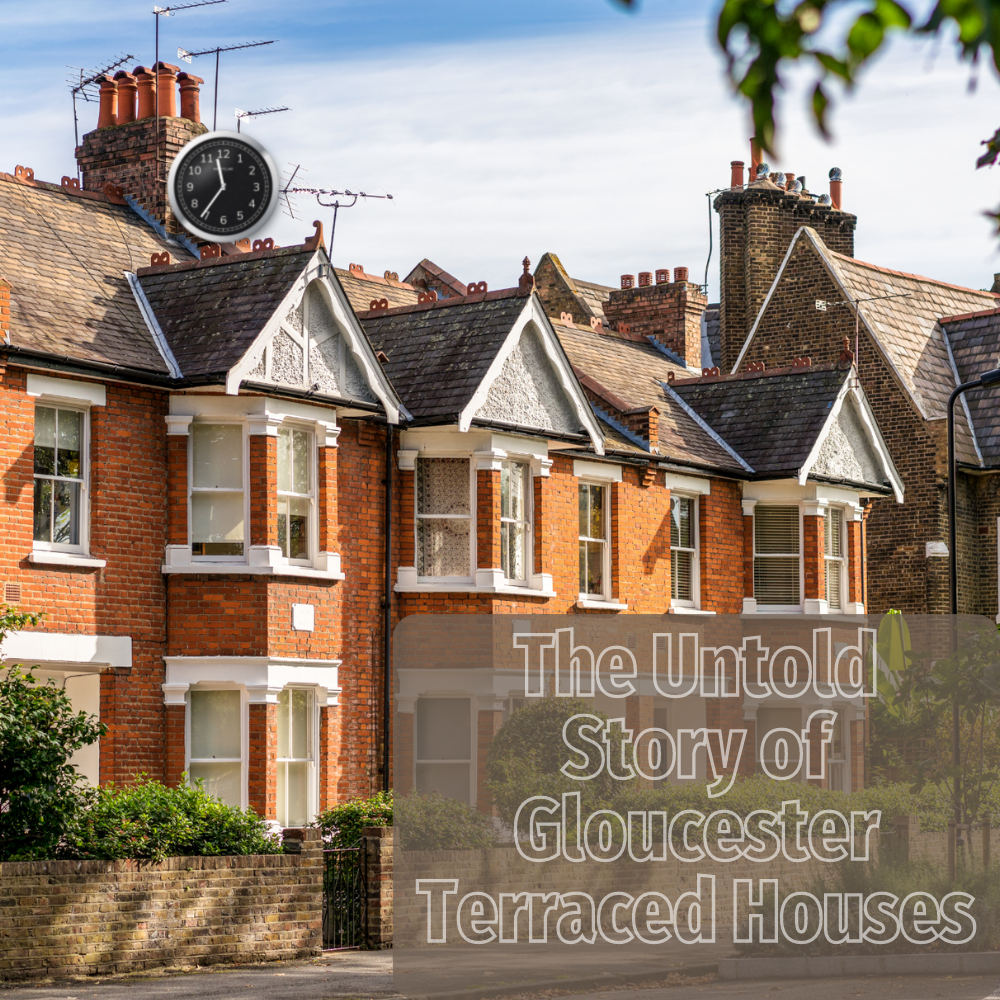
11:36
